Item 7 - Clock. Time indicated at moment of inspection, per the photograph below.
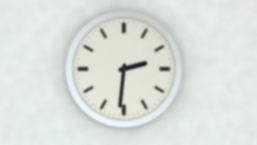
2:31
